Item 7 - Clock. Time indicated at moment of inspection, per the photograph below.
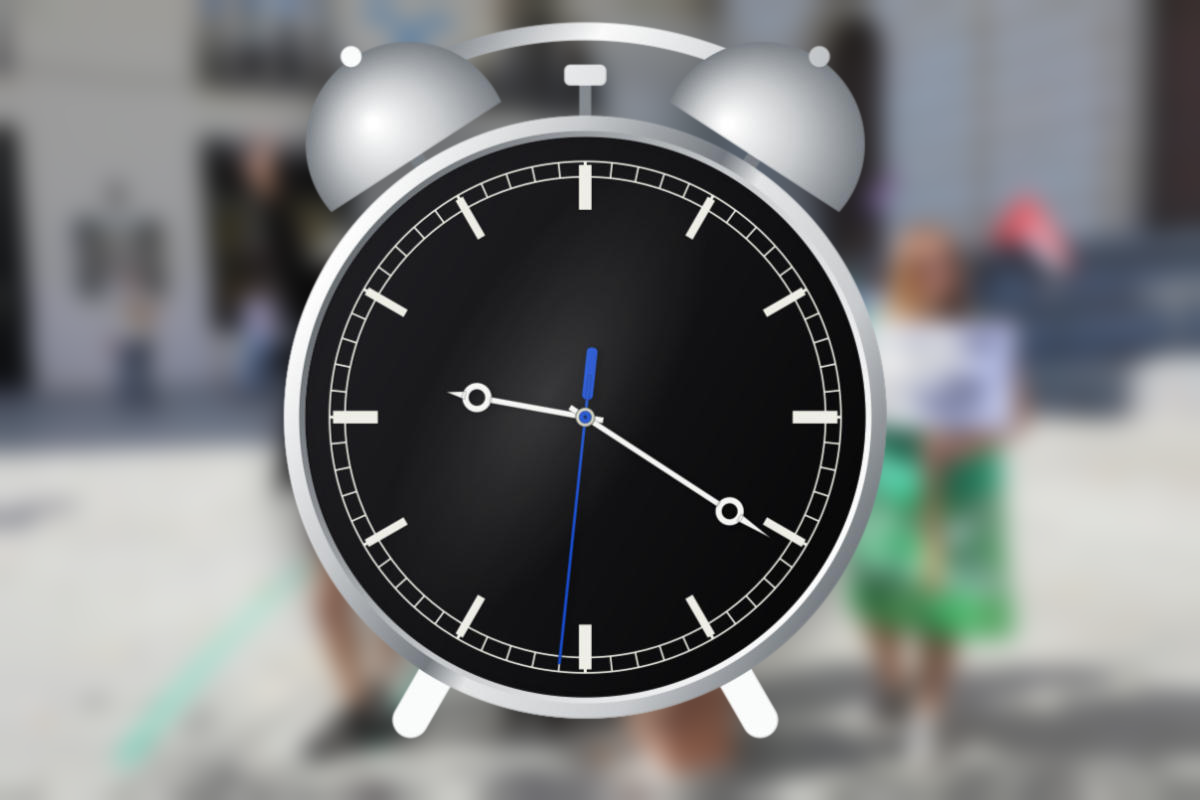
9:20:31
